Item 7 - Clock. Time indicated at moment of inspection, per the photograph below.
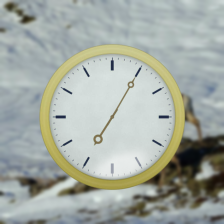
7:05
